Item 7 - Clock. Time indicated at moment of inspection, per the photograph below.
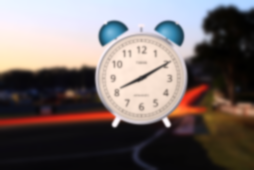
8:10
